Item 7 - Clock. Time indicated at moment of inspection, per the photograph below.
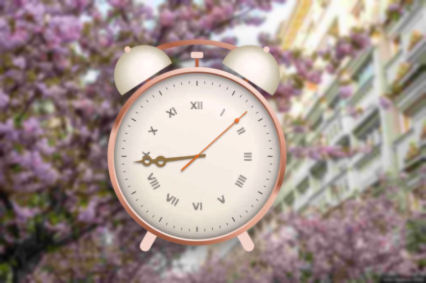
8:44:08
